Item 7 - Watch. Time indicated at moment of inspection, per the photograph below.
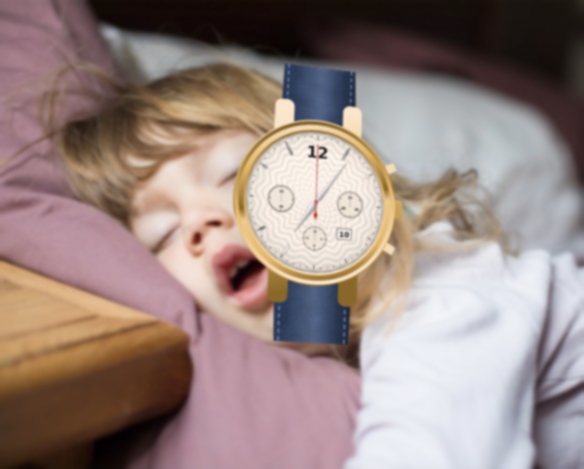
7:06
